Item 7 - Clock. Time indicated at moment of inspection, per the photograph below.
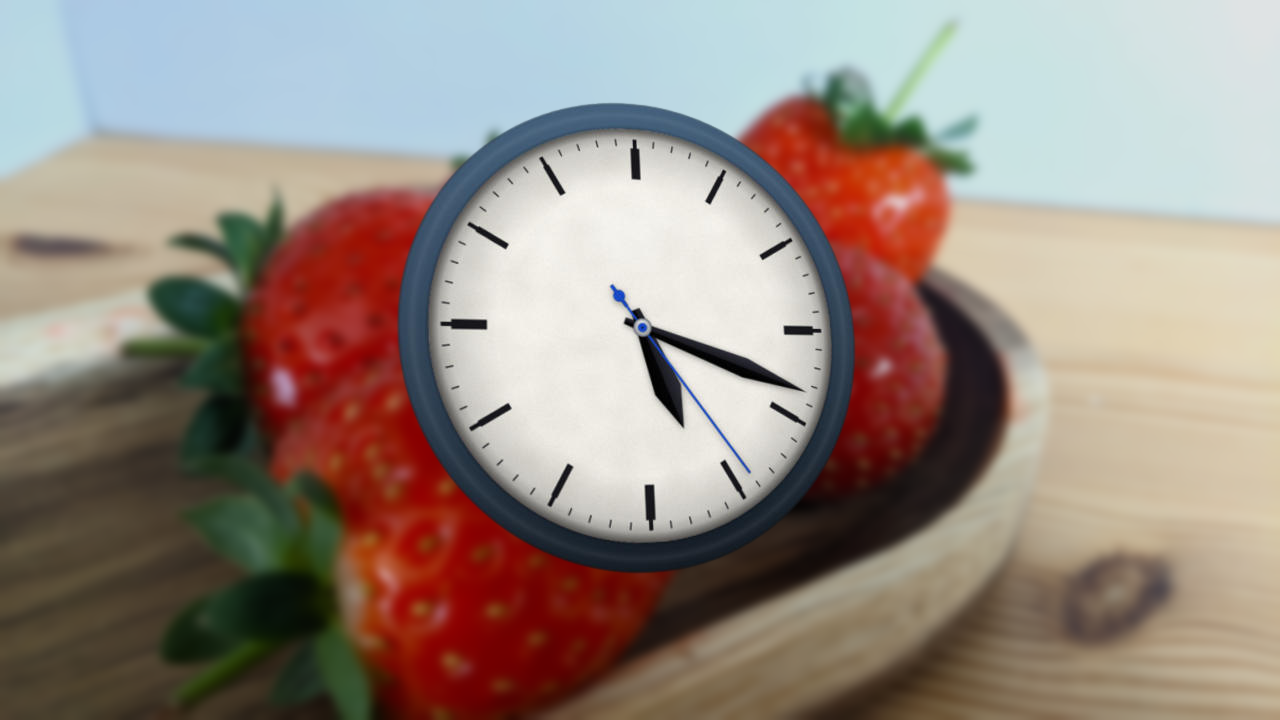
5:18:24
